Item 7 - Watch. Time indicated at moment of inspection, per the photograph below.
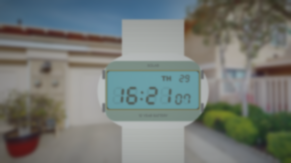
16:21:07
